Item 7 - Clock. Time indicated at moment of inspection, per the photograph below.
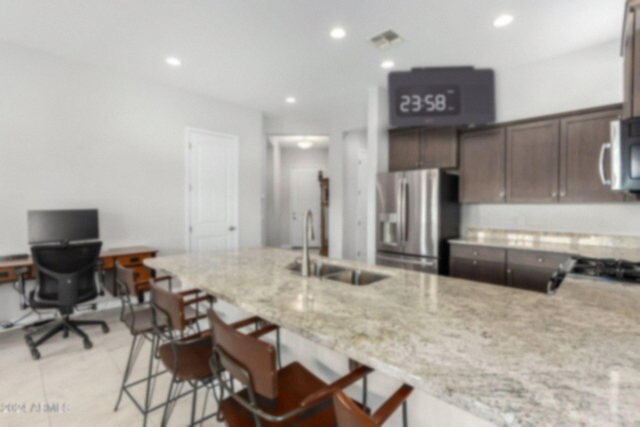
23:58
